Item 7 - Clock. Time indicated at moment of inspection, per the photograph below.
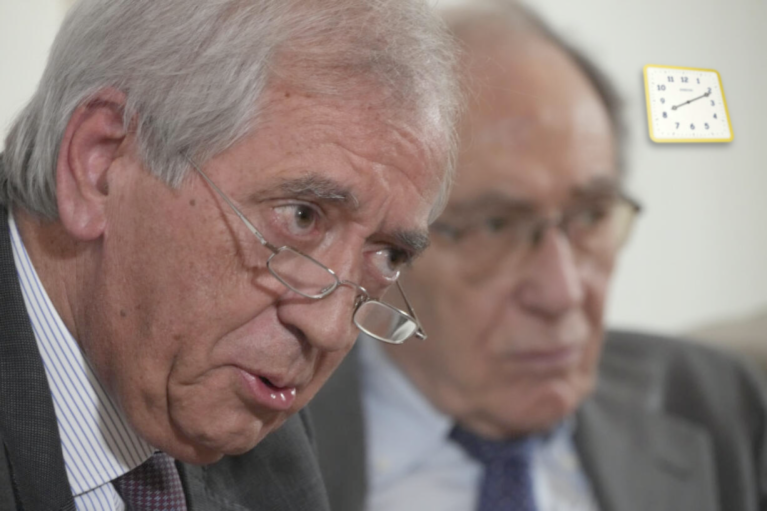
8:11
